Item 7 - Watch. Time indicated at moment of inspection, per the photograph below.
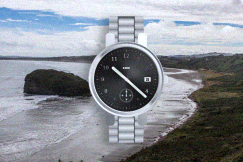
10:22
